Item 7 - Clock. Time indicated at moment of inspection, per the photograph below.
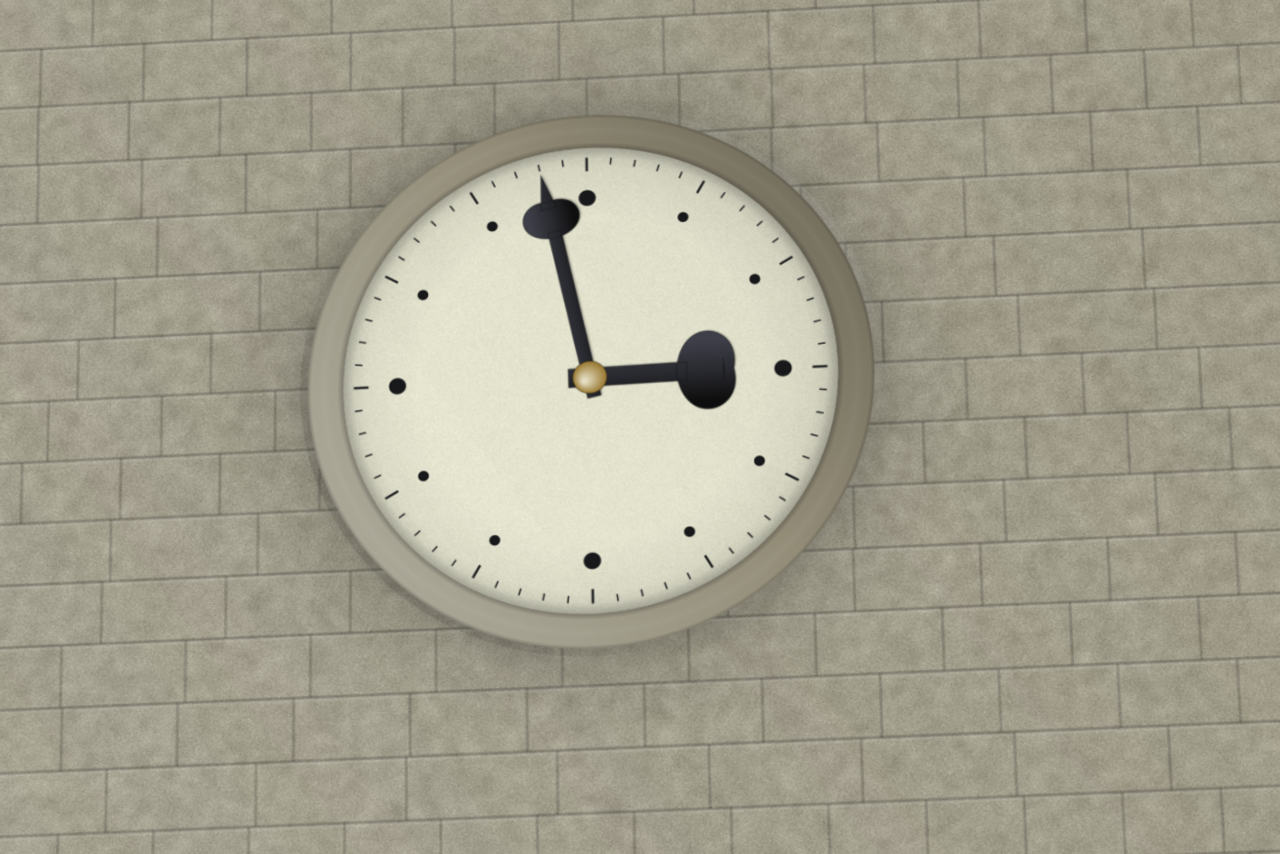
2:58
